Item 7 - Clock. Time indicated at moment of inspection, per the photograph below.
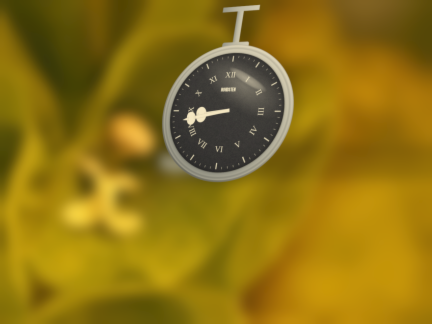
8:43
